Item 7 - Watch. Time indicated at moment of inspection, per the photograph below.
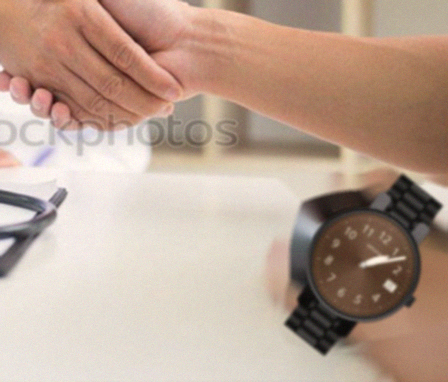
1:07
